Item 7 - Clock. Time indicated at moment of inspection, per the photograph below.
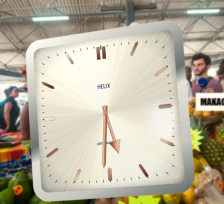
5:31
